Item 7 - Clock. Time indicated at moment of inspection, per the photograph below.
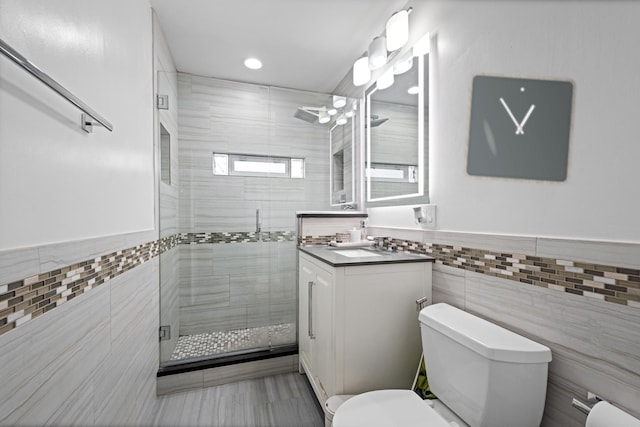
12:54
